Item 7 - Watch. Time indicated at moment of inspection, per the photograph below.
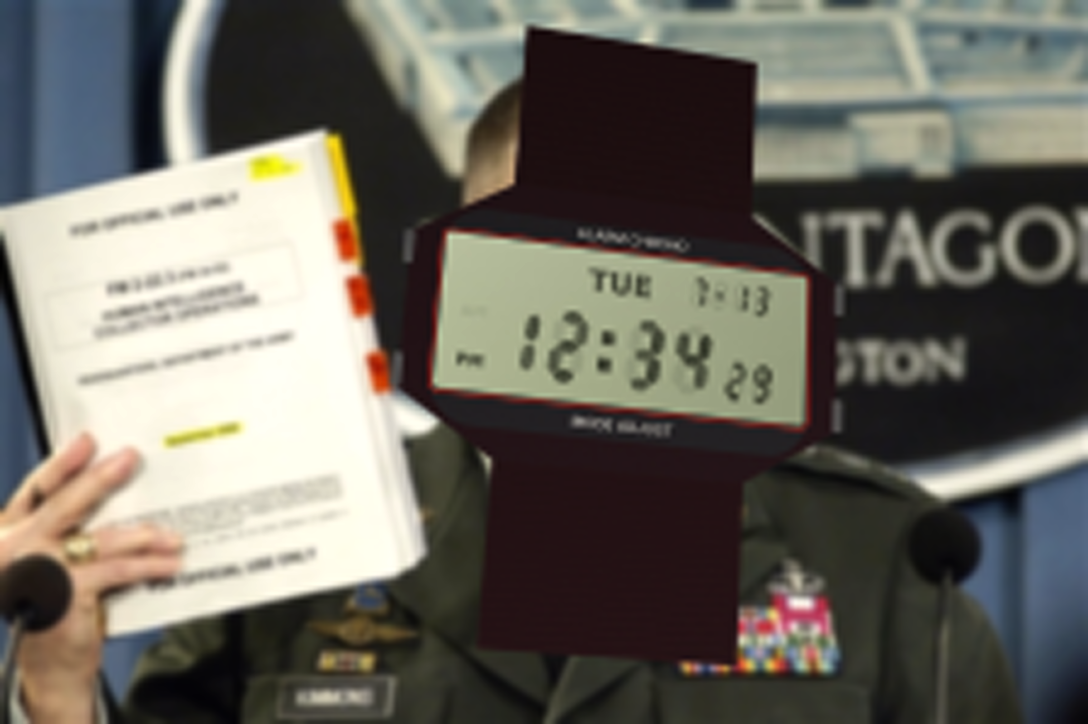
12:34:29
